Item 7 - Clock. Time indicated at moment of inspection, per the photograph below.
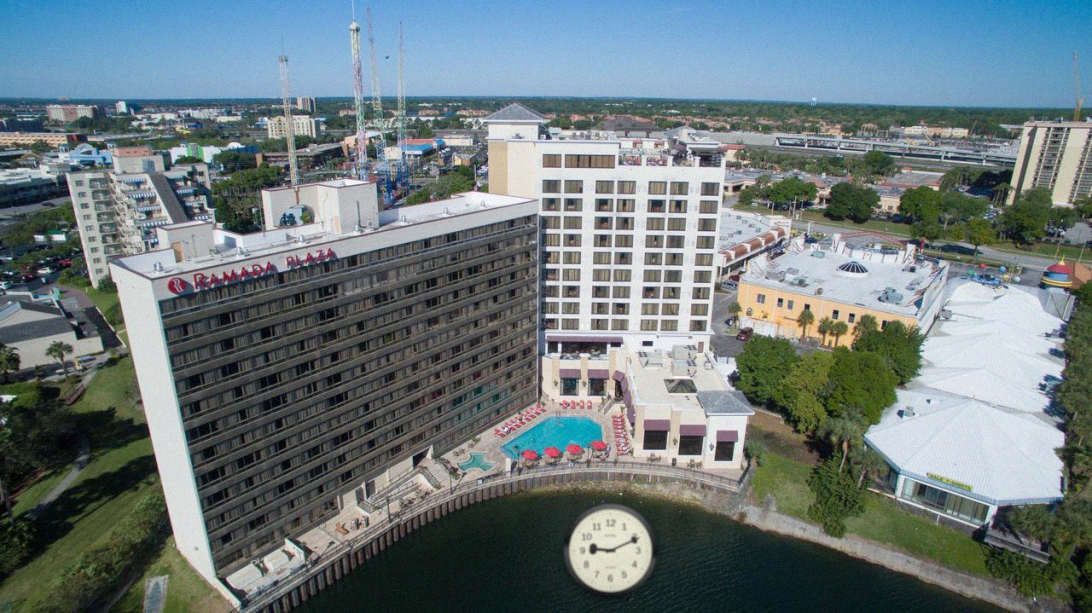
9:11
